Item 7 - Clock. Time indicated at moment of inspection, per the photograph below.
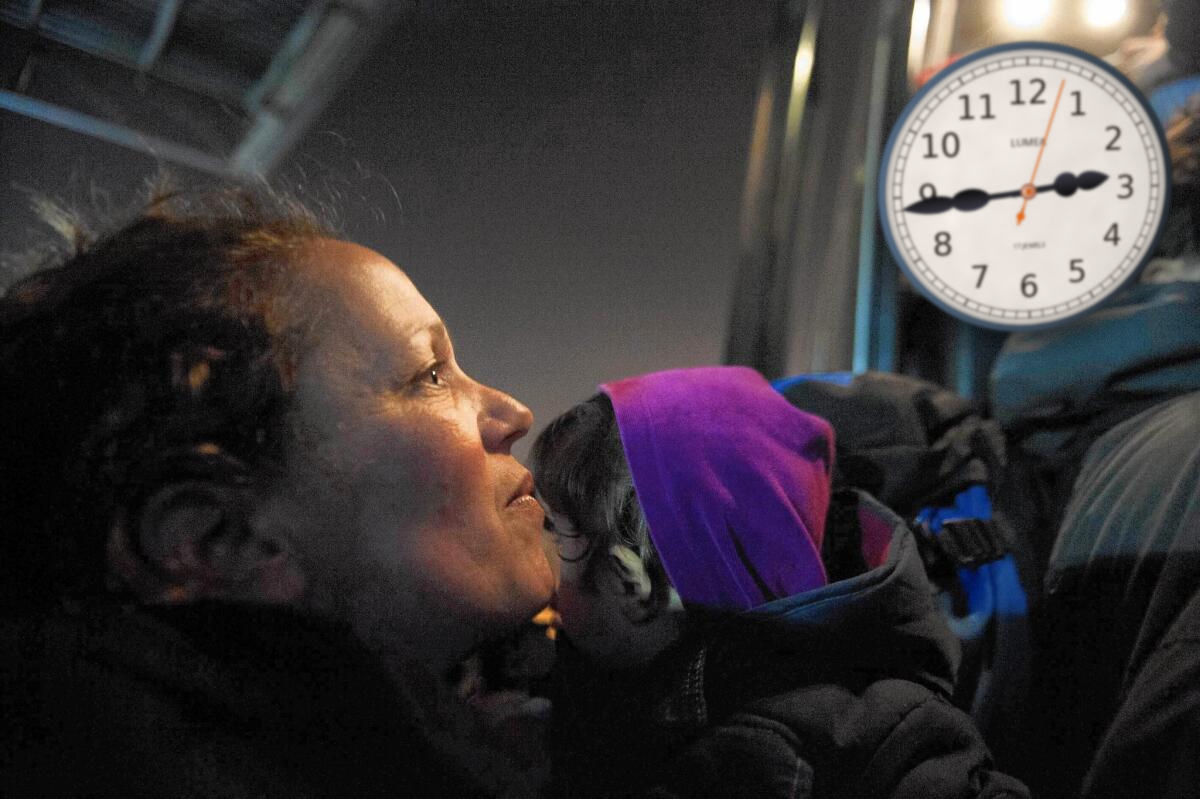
2:44:03
